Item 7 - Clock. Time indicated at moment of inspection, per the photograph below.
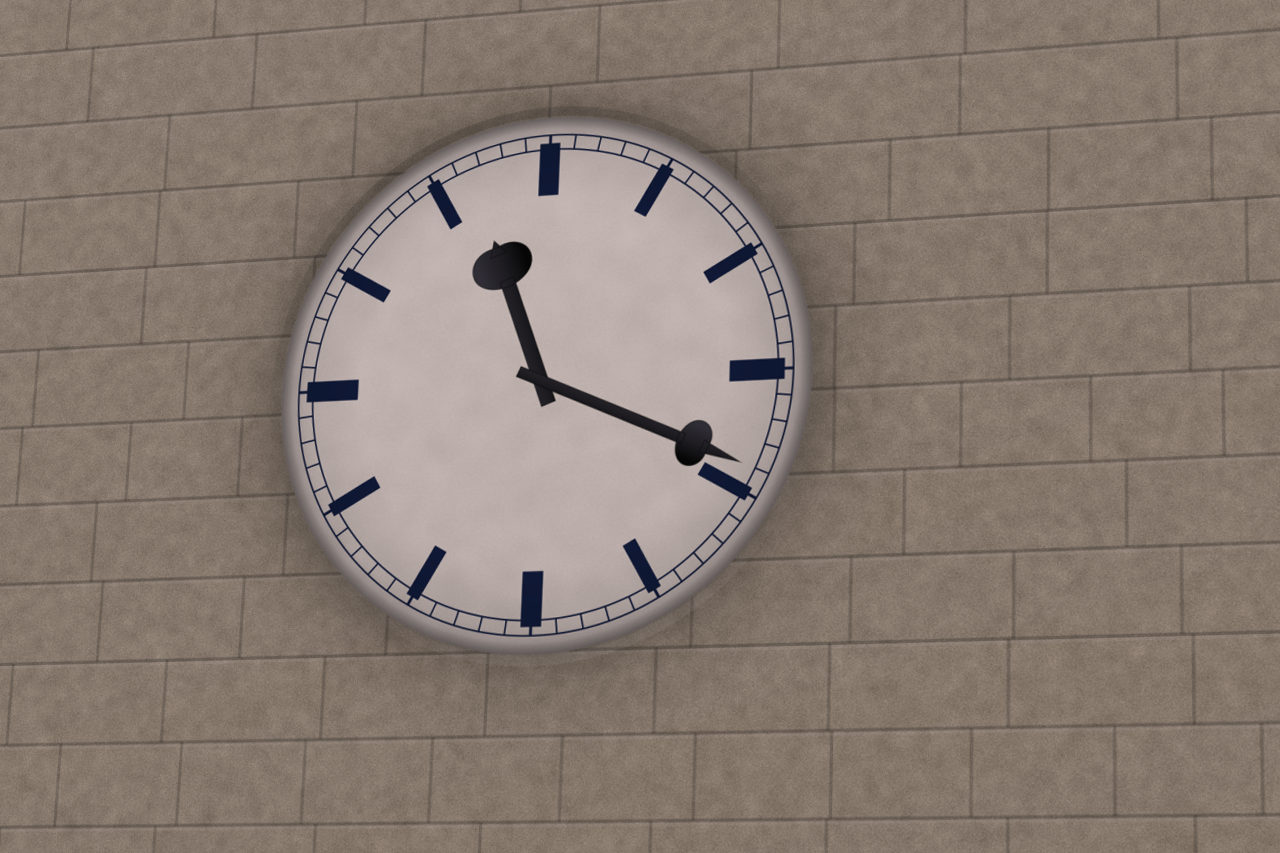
11:19
